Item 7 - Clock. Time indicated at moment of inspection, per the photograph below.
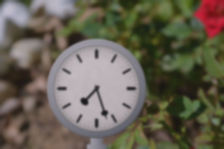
7:27
